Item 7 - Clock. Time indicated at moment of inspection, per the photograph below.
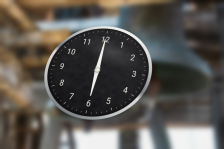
6:00
